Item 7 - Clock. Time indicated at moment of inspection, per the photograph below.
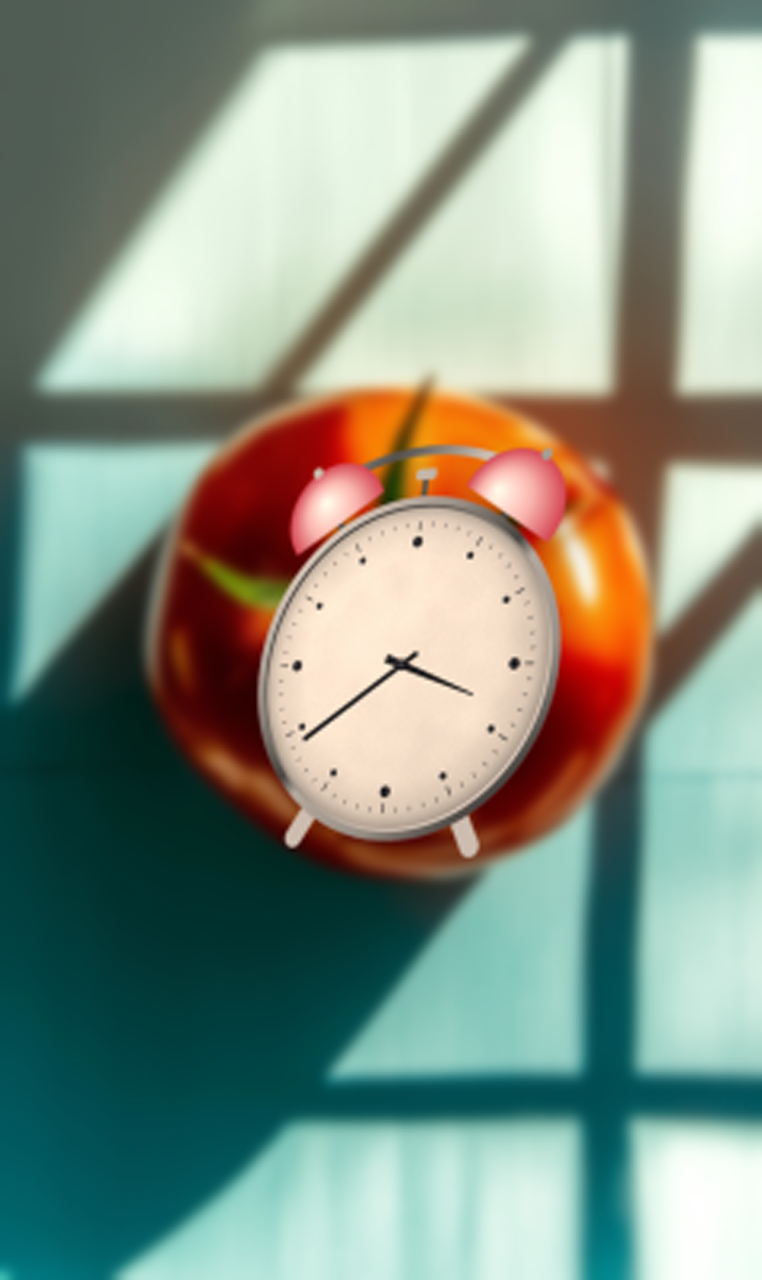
3:39
